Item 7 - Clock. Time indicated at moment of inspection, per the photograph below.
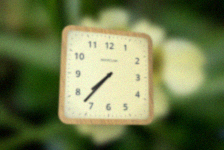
7:37
